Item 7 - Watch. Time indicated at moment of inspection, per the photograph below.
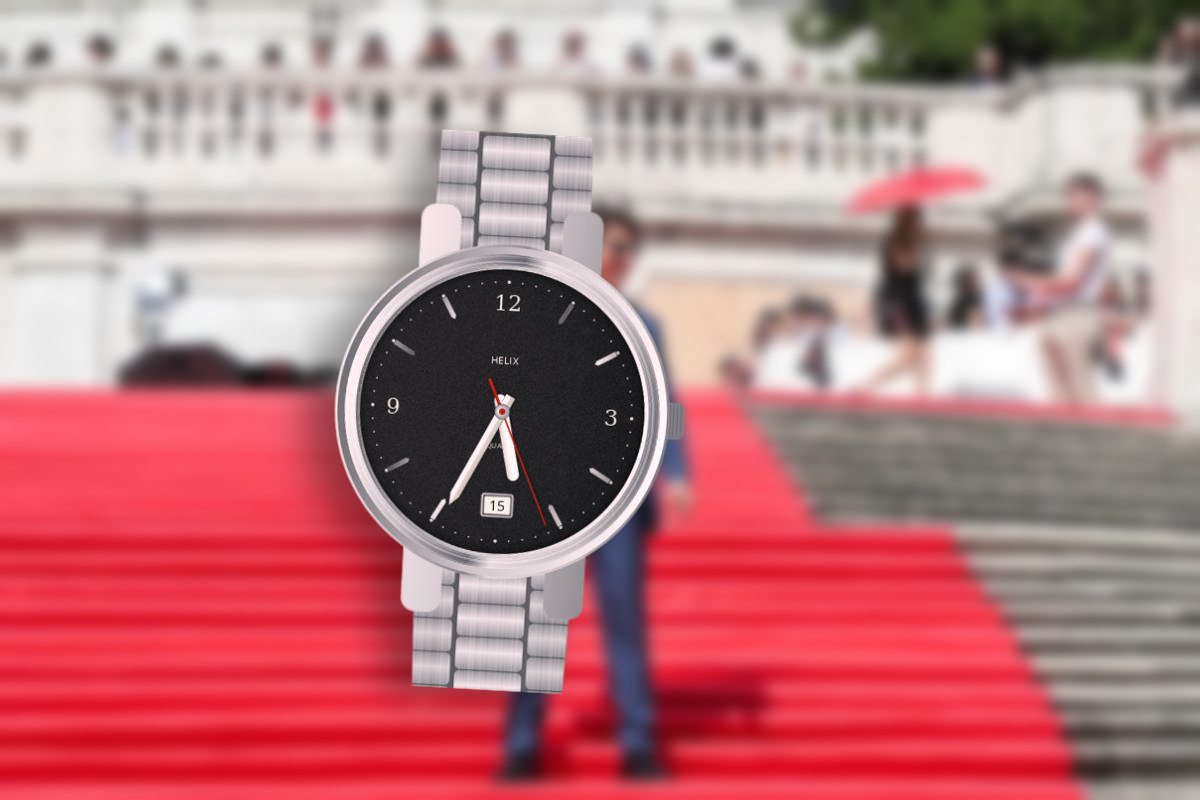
5:34:26
